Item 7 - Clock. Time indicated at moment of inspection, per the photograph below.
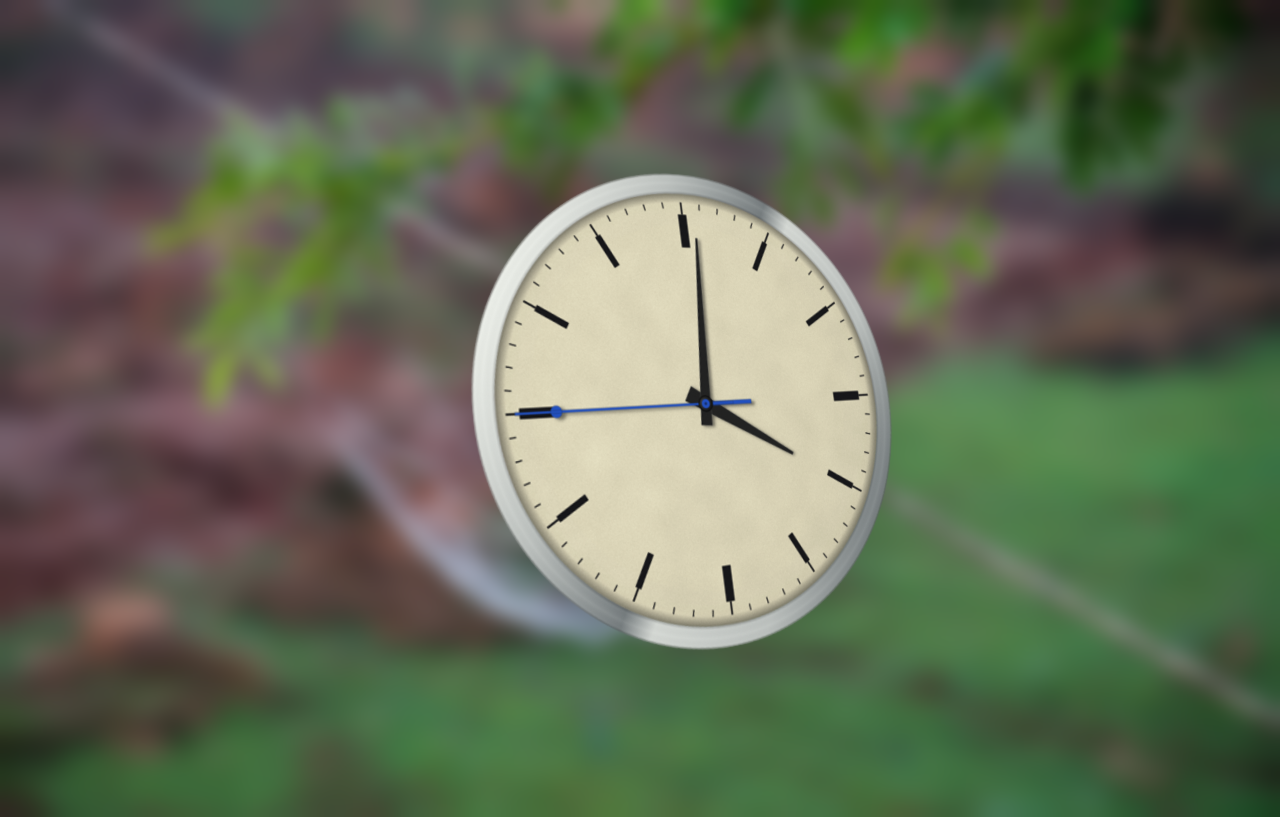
4:00:45
